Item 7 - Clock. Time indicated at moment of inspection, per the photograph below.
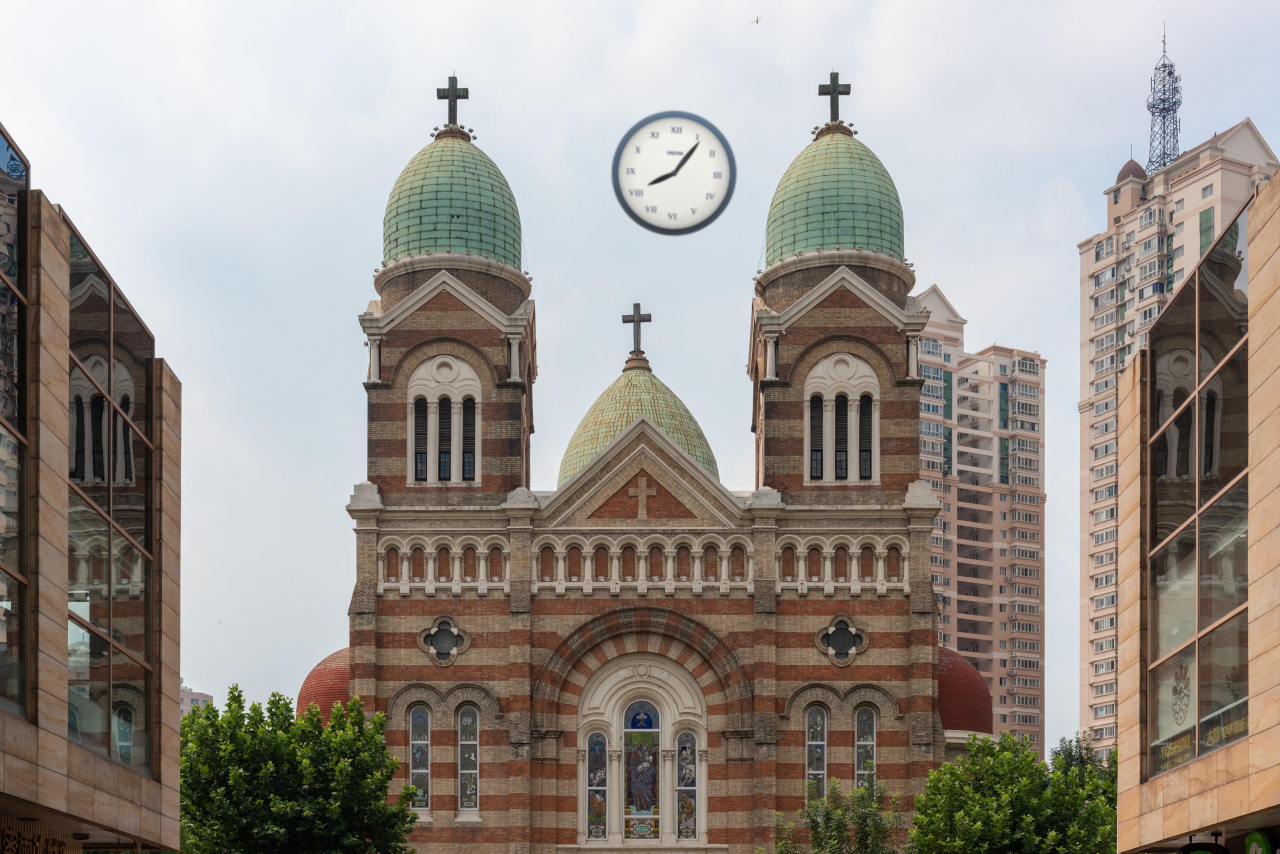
8:06
